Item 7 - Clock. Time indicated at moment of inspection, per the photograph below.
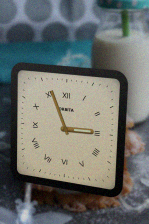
2:56
